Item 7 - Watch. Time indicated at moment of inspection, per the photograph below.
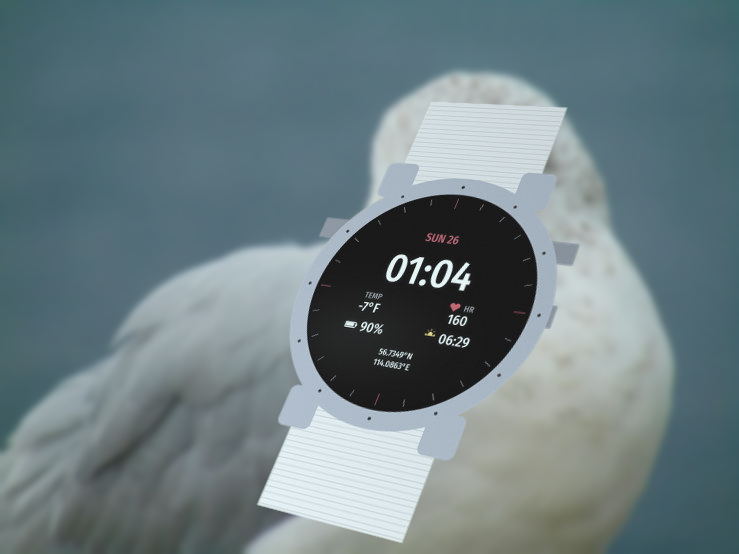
1:04
